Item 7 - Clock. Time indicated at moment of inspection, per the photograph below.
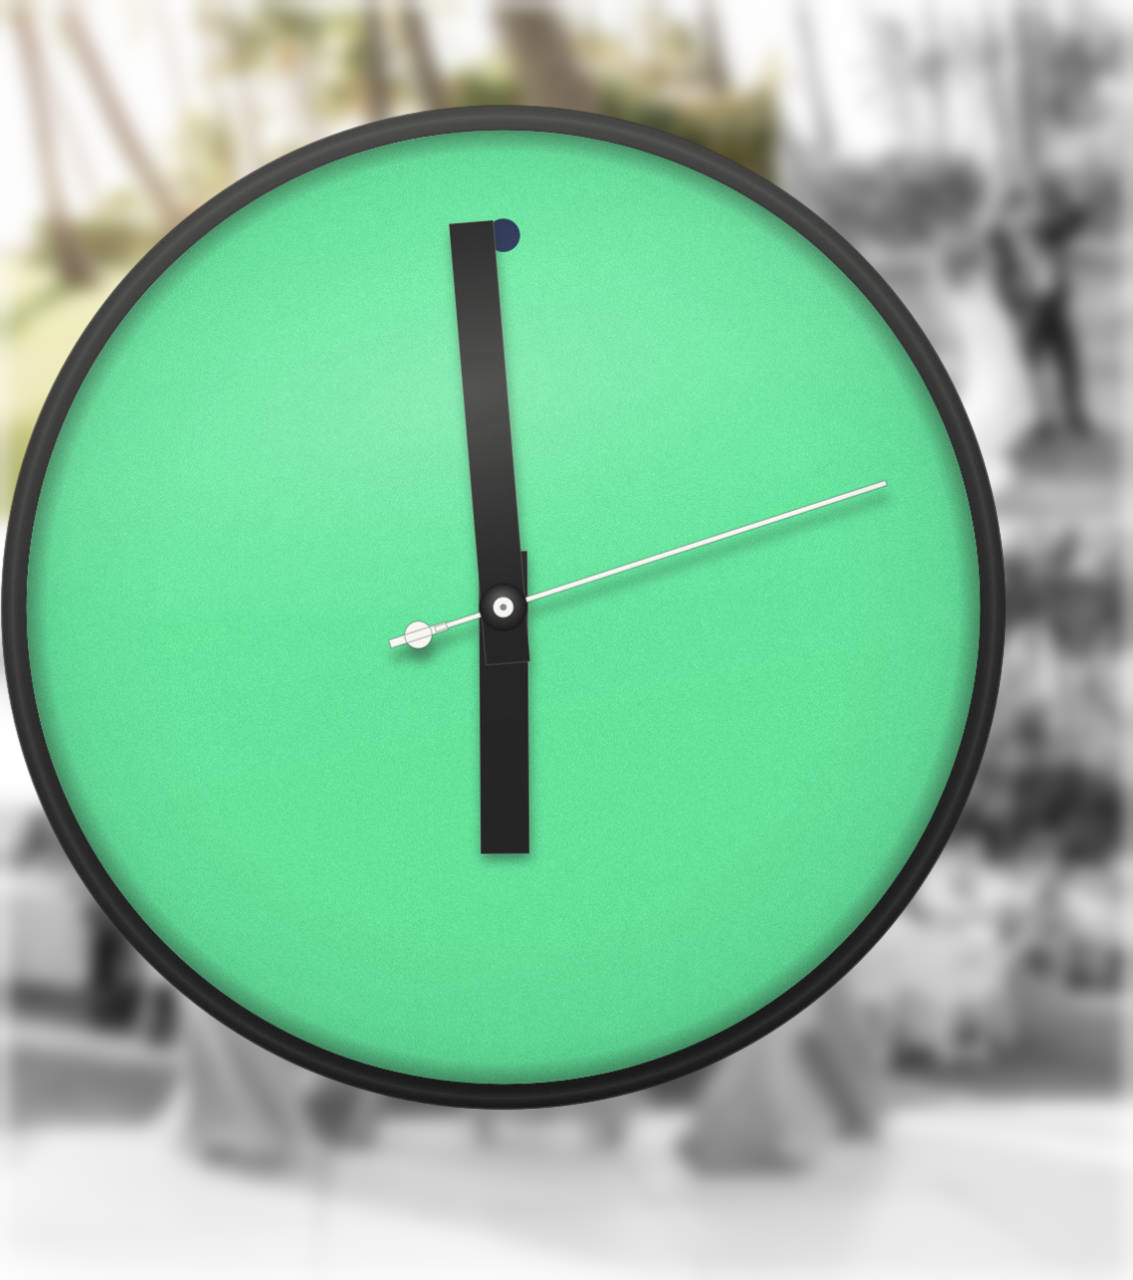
5:59:12
